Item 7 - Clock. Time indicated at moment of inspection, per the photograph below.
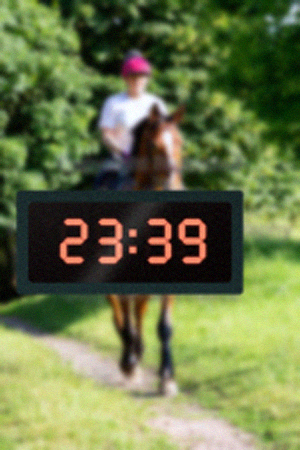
23:39
